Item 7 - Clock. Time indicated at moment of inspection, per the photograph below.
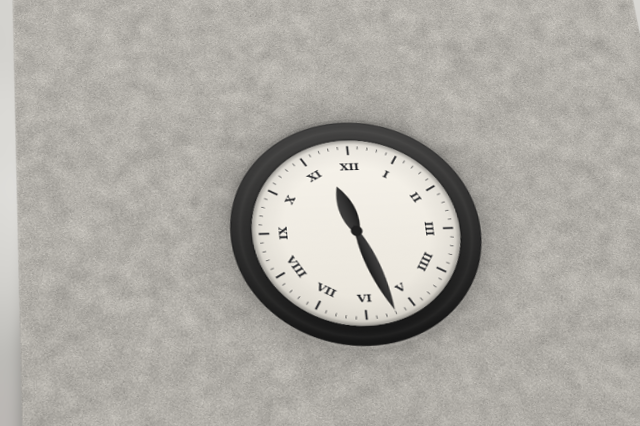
11:27
